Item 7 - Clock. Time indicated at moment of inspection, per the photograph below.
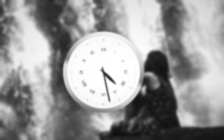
4:28
